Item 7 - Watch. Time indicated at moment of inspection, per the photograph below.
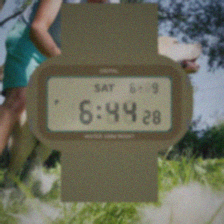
6:44:28
